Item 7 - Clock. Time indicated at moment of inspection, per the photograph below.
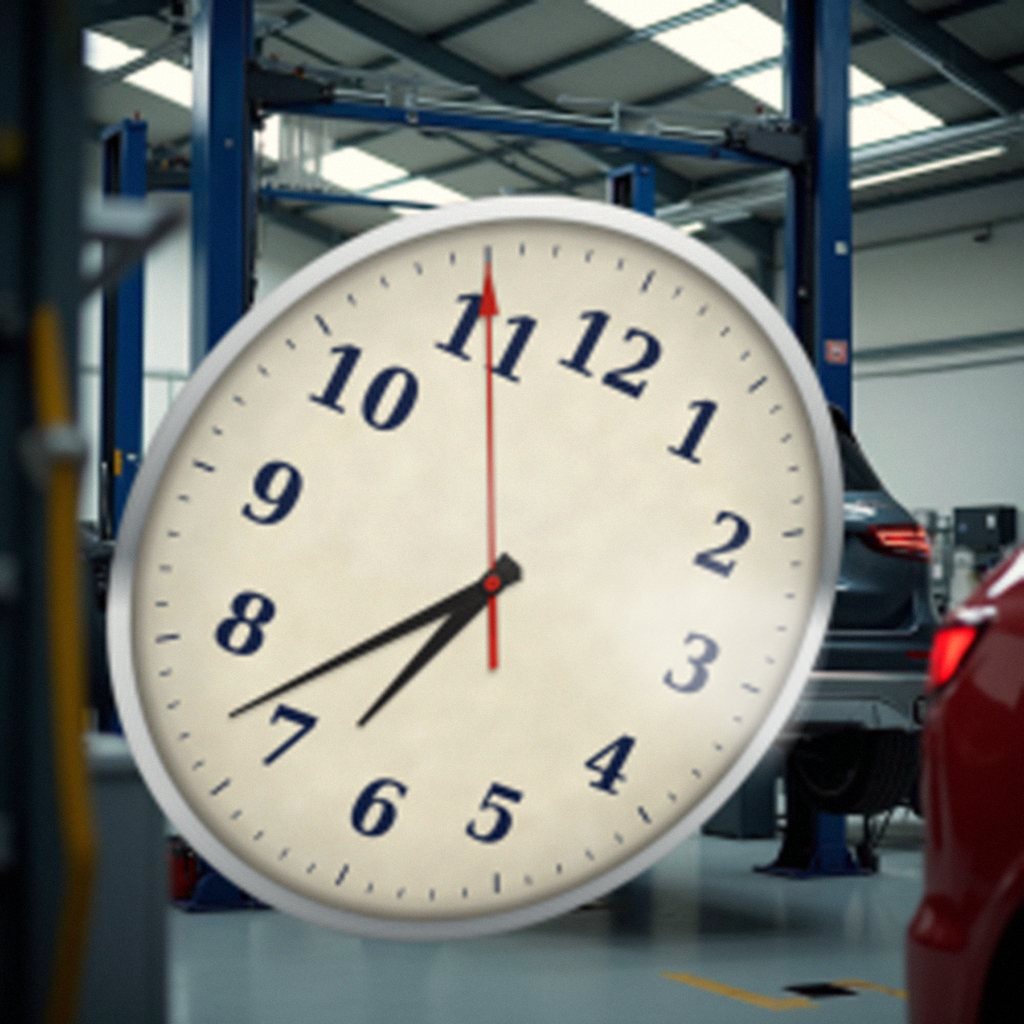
6:36:55
